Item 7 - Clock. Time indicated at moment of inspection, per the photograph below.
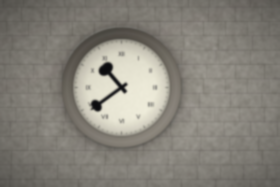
10:39
